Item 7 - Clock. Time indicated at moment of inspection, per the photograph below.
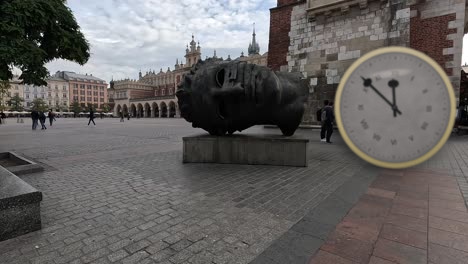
11:52
